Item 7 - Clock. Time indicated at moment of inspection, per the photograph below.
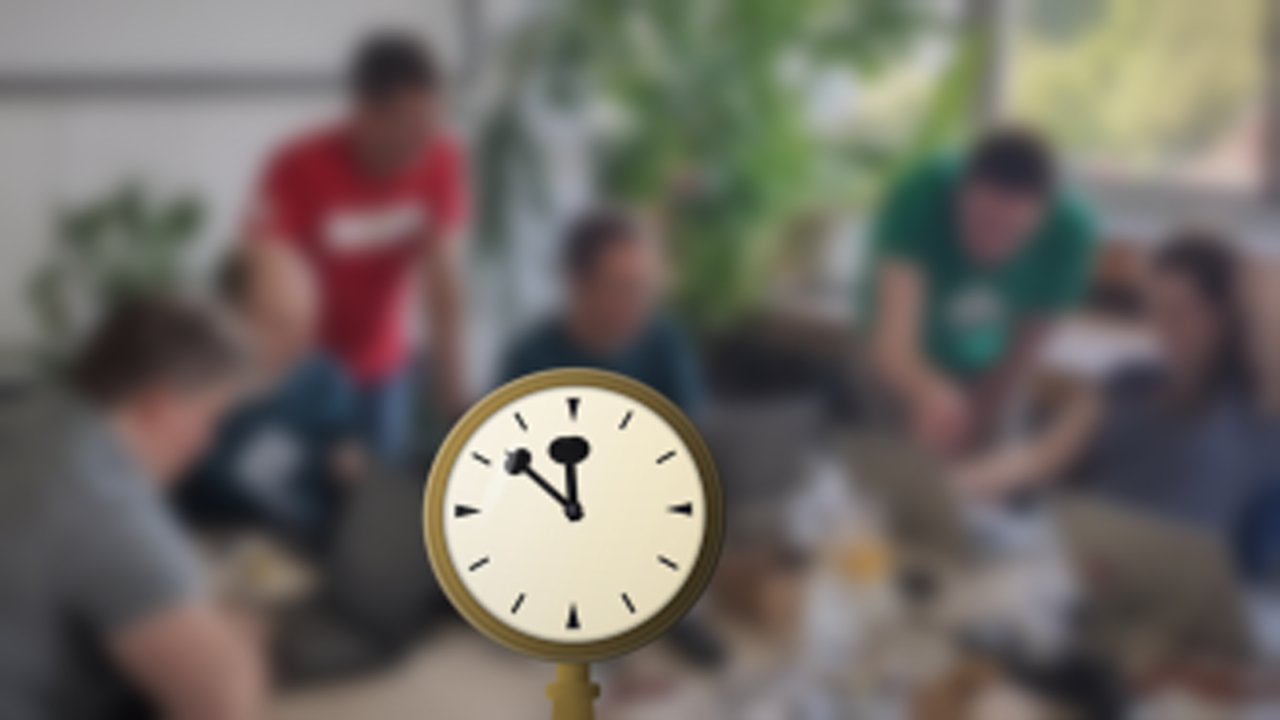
11:52
